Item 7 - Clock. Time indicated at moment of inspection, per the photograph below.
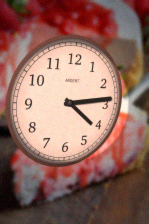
4:14
